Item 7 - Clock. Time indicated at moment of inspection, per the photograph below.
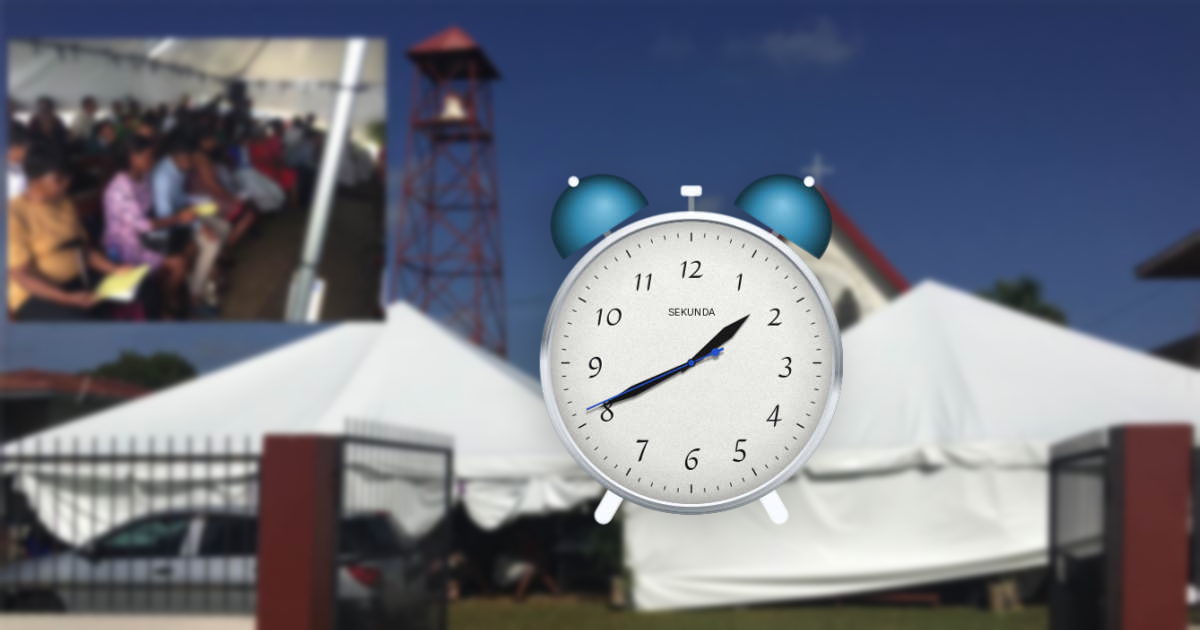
1:40:41
